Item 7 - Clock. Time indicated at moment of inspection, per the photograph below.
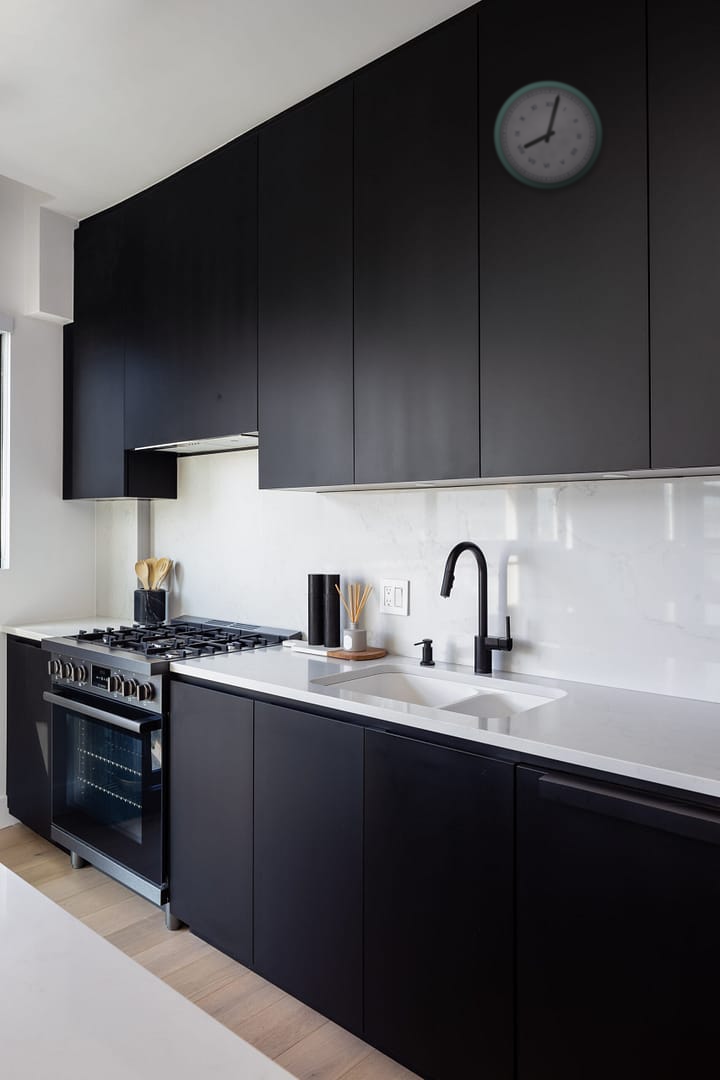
8:02
